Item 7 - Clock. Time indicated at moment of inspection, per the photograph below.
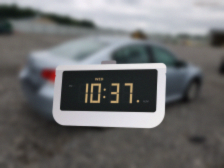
10:37
